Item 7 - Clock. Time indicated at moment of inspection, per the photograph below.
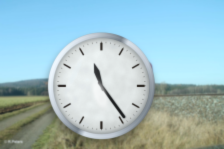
11:24
